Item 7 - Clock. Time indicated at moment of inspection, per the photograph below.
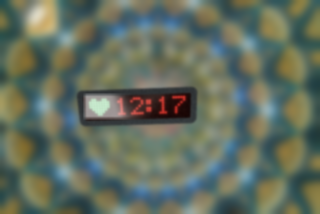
12:17
